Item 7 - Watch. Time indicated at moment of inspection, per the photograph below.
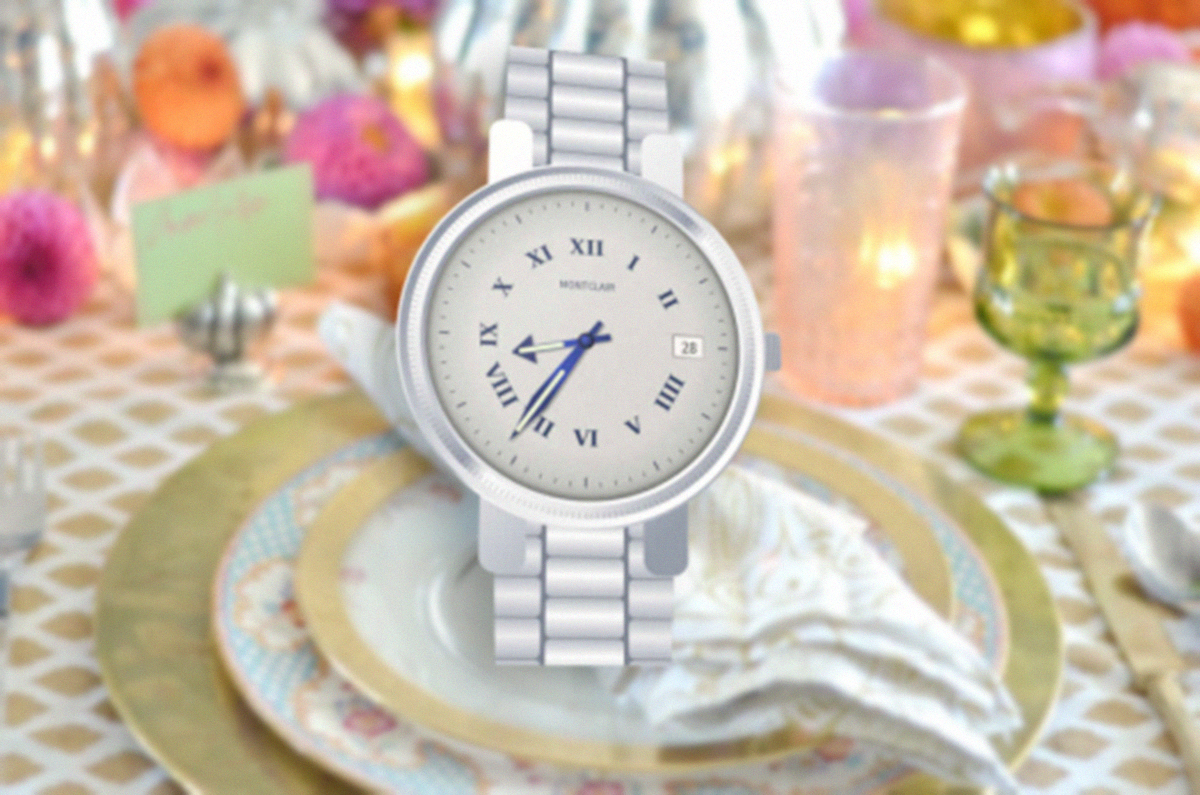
8:36
